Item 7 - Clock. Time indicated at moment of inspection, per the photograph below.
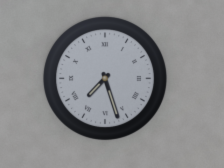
7:27
